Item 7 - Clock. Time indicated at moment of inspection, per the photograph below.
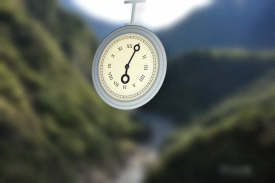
6:04
